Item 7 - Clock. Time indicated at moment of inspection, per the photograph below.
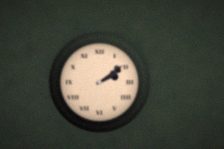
2:09
